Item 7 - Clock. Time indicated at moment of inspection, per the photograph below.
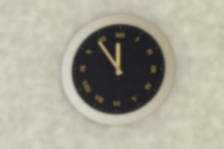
11:54
